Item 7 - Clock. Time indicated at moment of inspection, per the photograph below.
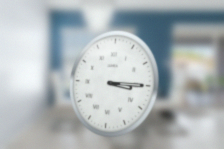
3:15
